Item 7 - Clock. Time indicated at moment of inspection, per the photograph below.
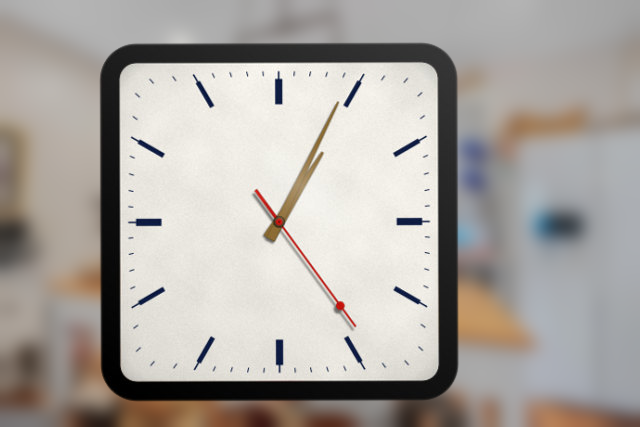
1:04:24
